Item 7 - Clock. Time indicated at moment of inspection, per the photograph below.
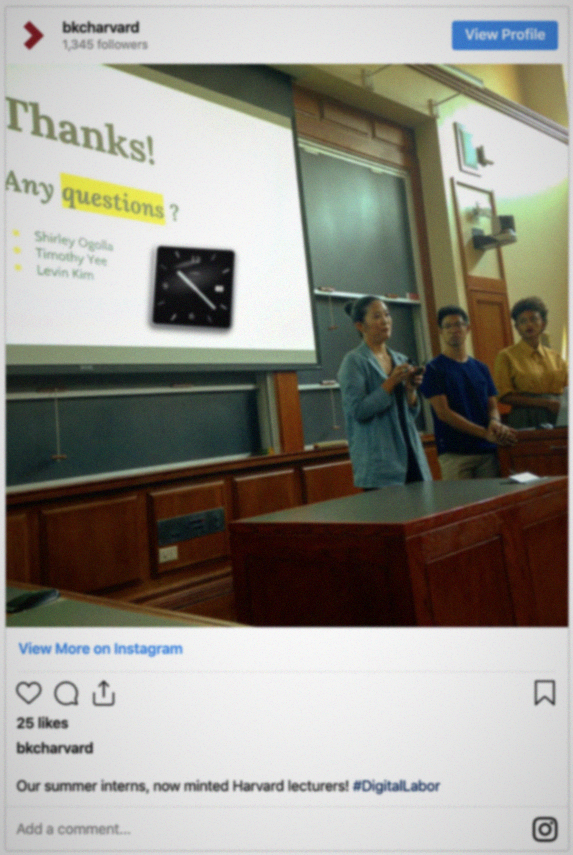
10:22
